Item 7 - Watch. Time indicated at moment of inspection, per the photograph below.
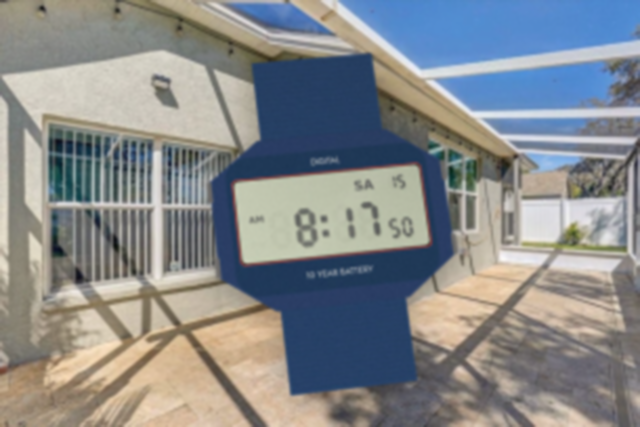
8:17:50
